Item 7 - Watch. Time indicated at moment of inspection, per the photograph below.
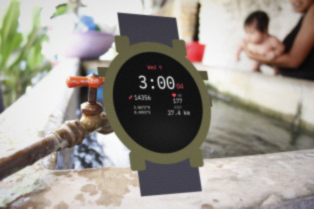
3:00
